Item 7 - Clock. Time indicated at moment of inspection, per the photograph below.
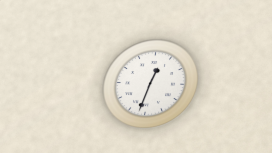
12:32
